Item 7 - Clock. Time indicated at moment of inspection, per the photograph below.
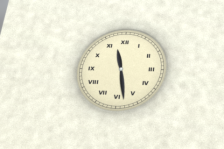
11:28
